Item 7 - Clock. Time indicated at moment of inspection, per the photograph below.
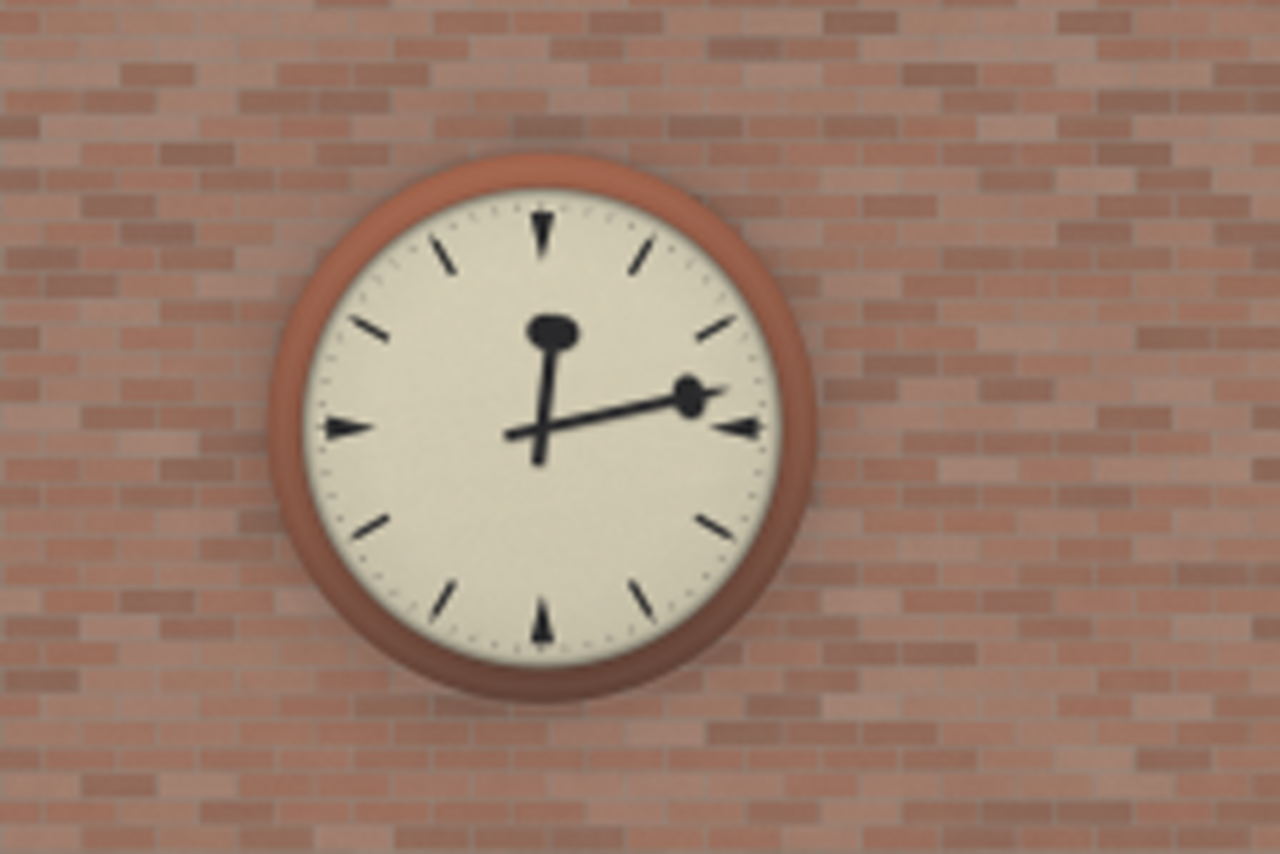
12:13
